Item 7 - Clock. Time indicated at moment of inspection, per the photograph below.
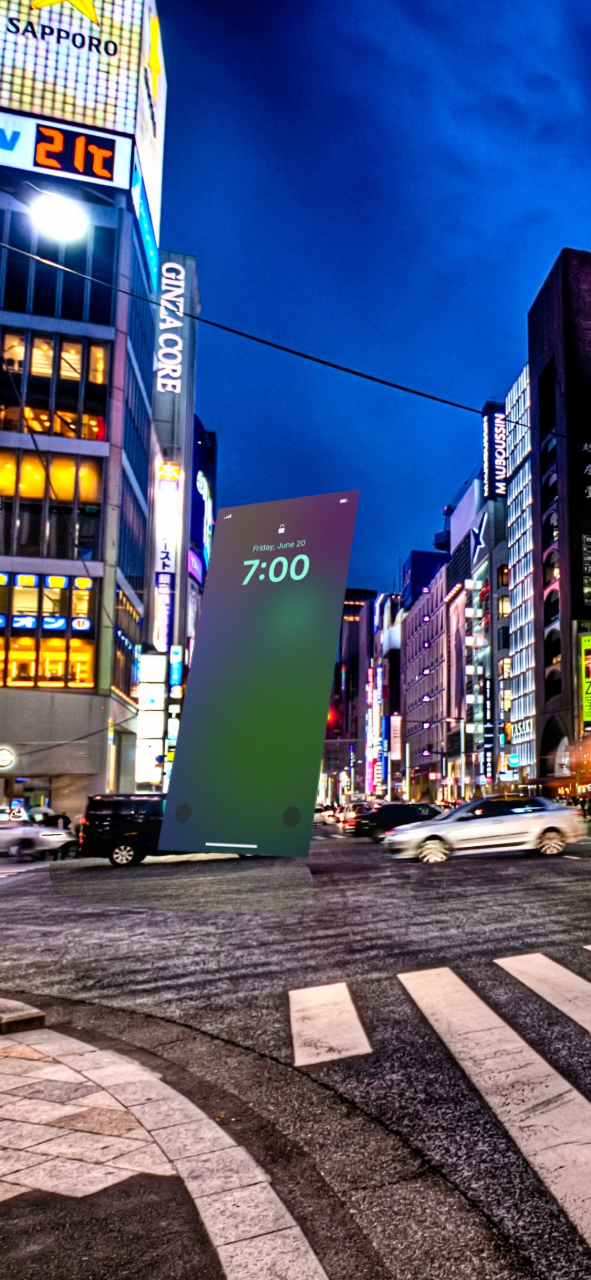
7:00
